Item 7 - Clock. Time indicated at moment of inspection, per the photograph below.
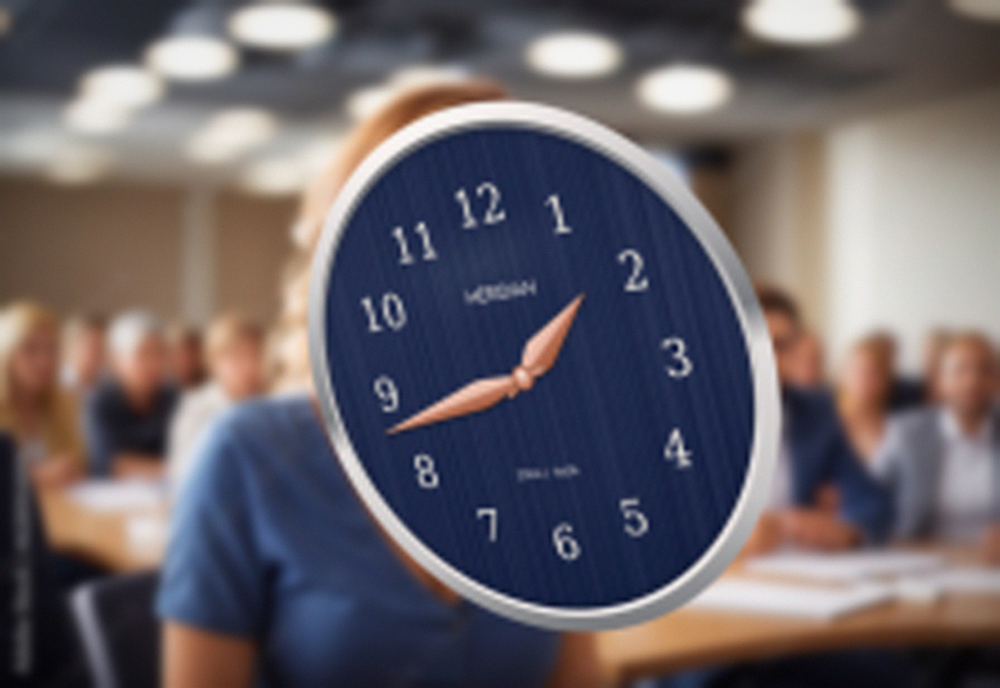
1:43
